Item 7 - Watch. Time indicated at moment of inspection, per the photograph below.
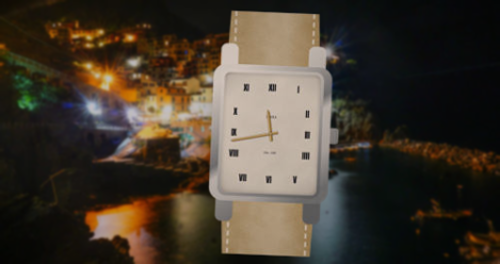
11:43
